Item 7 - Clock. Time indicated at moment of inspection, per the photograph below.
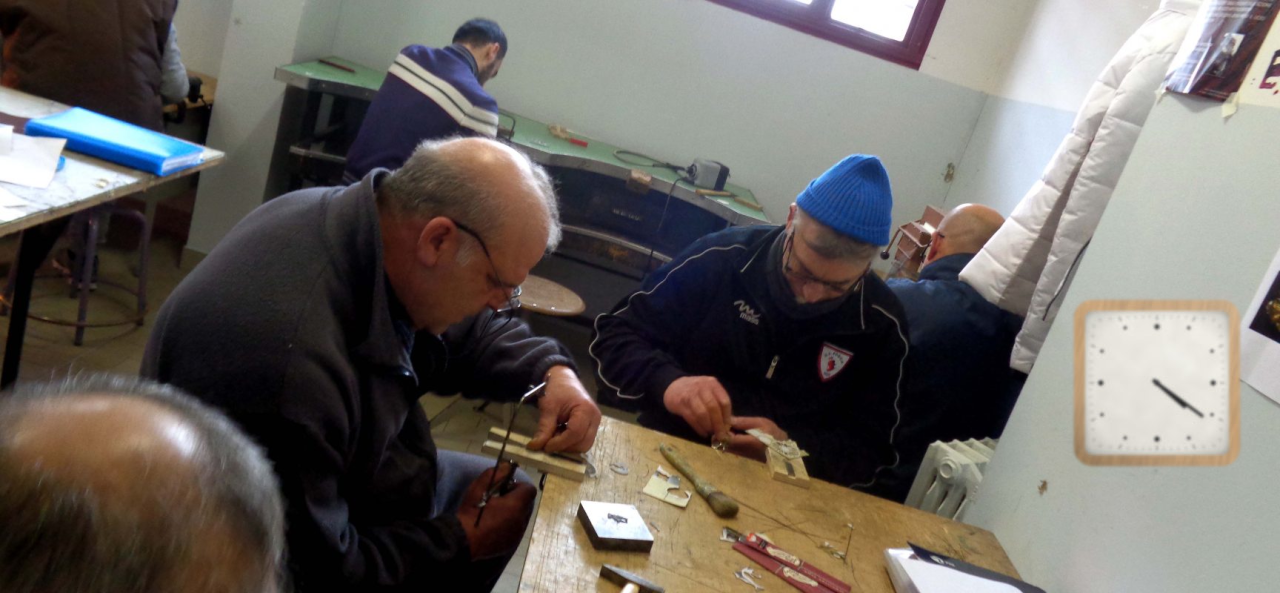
4:21
